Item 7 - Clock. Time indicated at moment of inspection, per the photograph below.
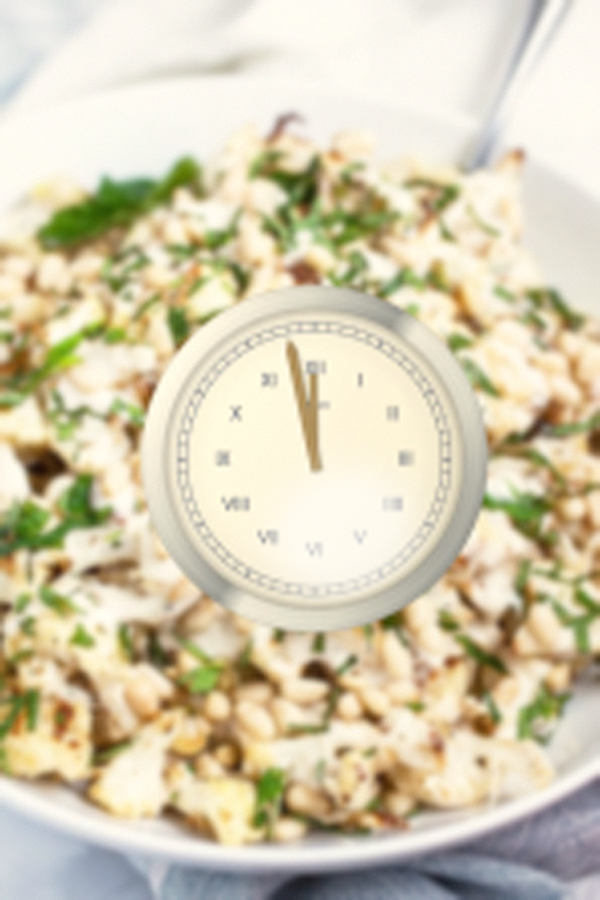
11:58
